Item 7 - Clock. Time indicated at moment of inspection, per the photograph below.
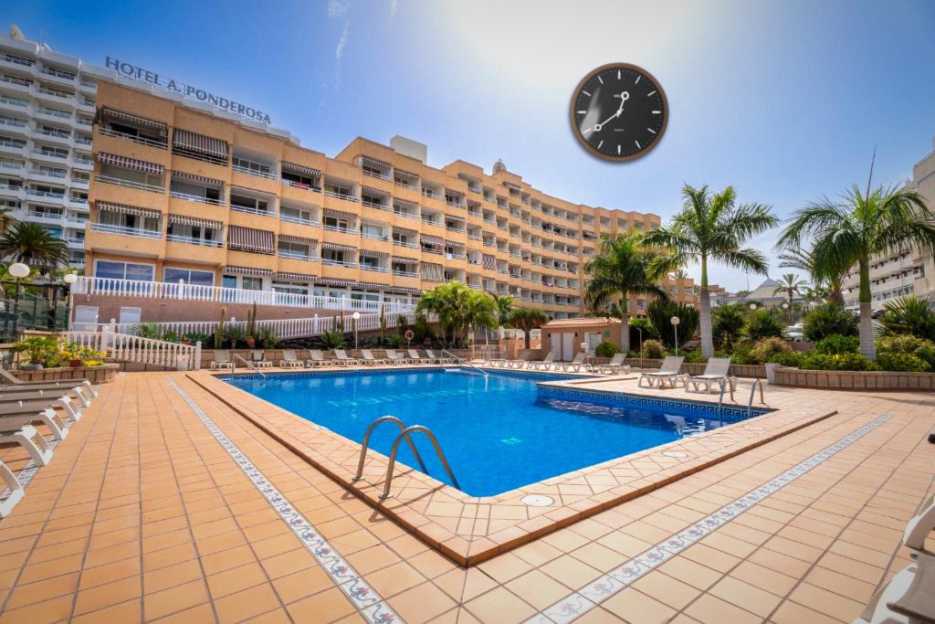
12:39
